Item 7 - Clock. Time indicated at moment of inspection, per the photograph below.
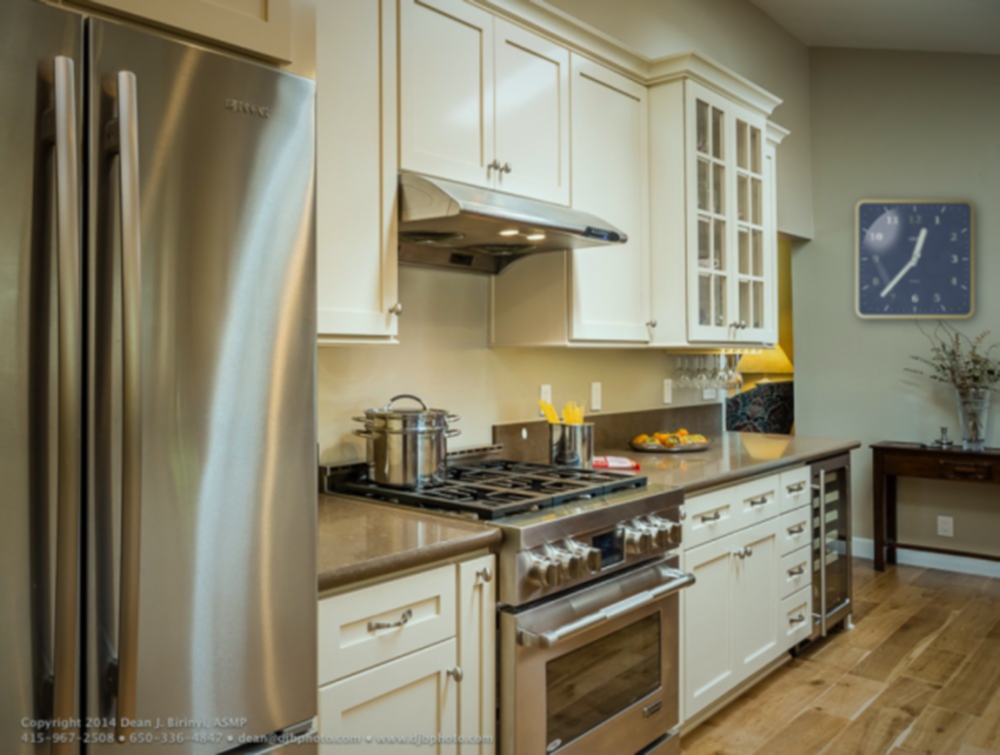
12:37
